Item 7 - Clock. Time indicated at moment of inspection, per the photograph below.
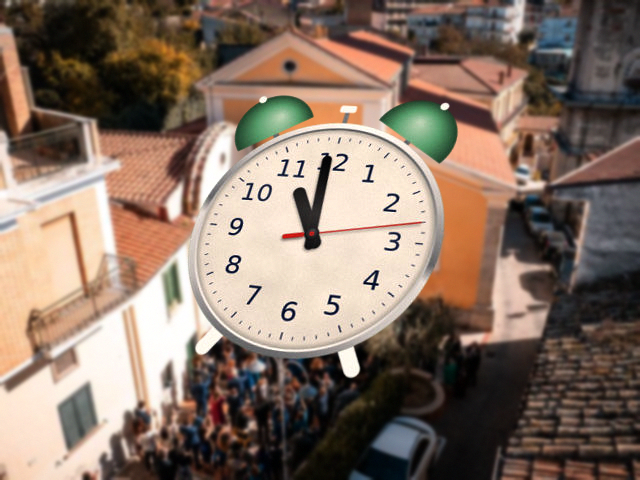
10:59:13
